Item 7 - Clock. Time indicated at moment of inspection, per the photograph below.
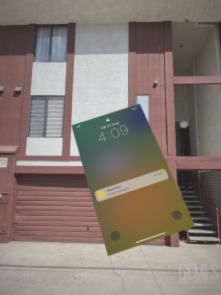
4:09
